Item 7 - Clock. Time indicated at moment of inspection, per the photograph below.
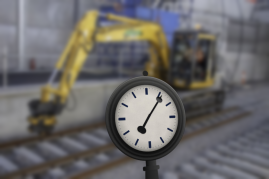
7:06
